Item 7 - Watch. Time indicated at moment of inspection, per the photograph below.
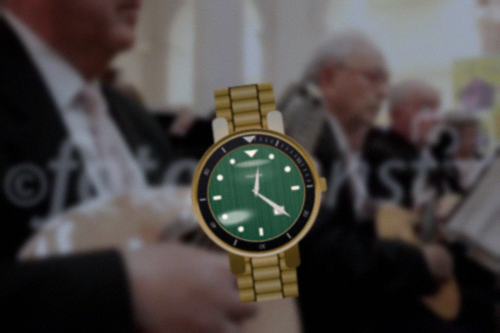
12:22
